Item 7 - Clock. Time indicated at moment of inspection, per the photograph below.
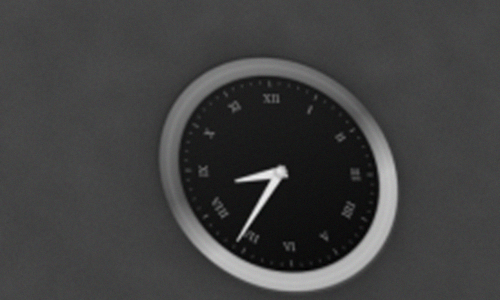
8:36
